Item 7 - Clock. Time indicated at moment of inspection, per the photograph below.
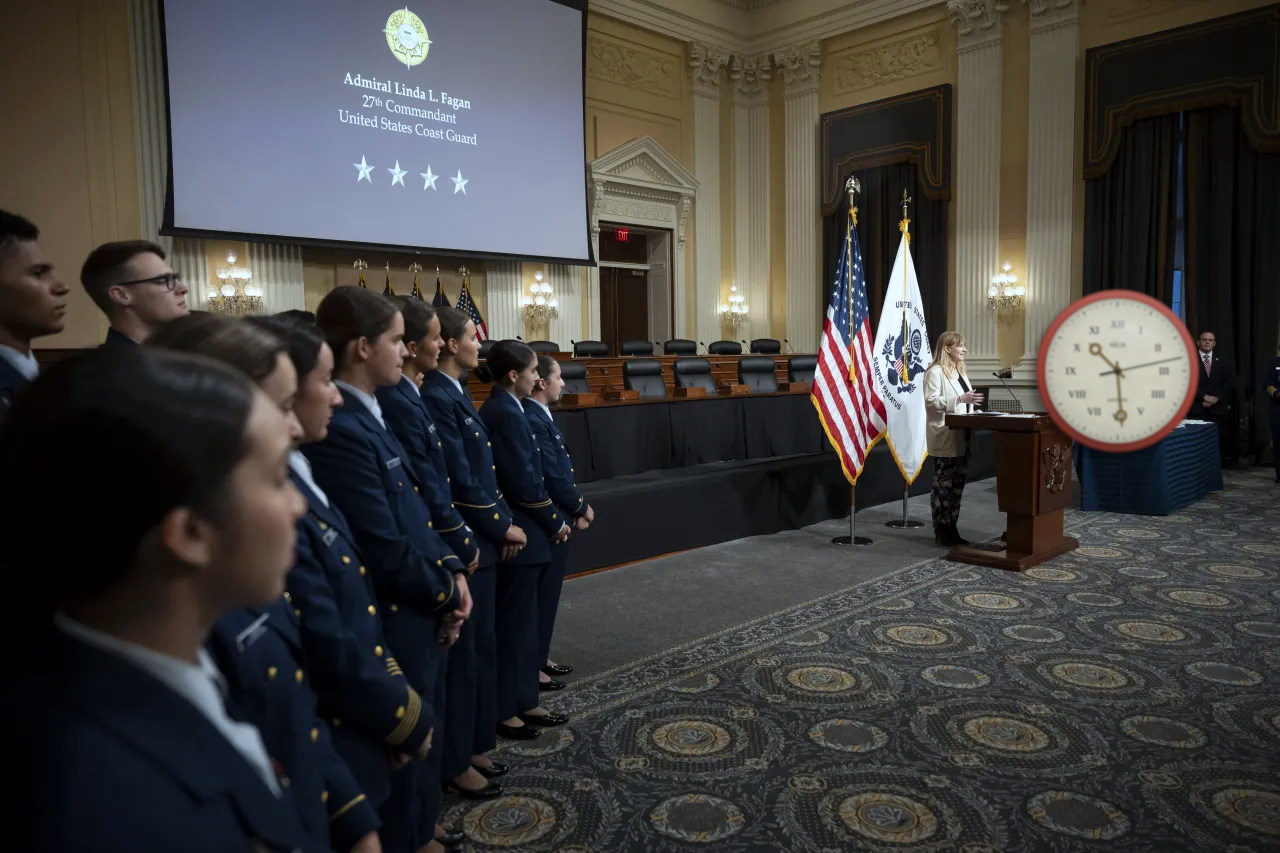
10:29:13
